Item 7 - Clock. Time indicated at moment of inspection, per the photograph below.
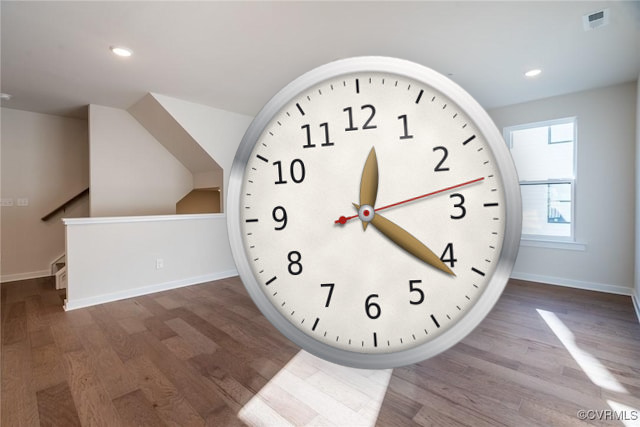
12:21:13
